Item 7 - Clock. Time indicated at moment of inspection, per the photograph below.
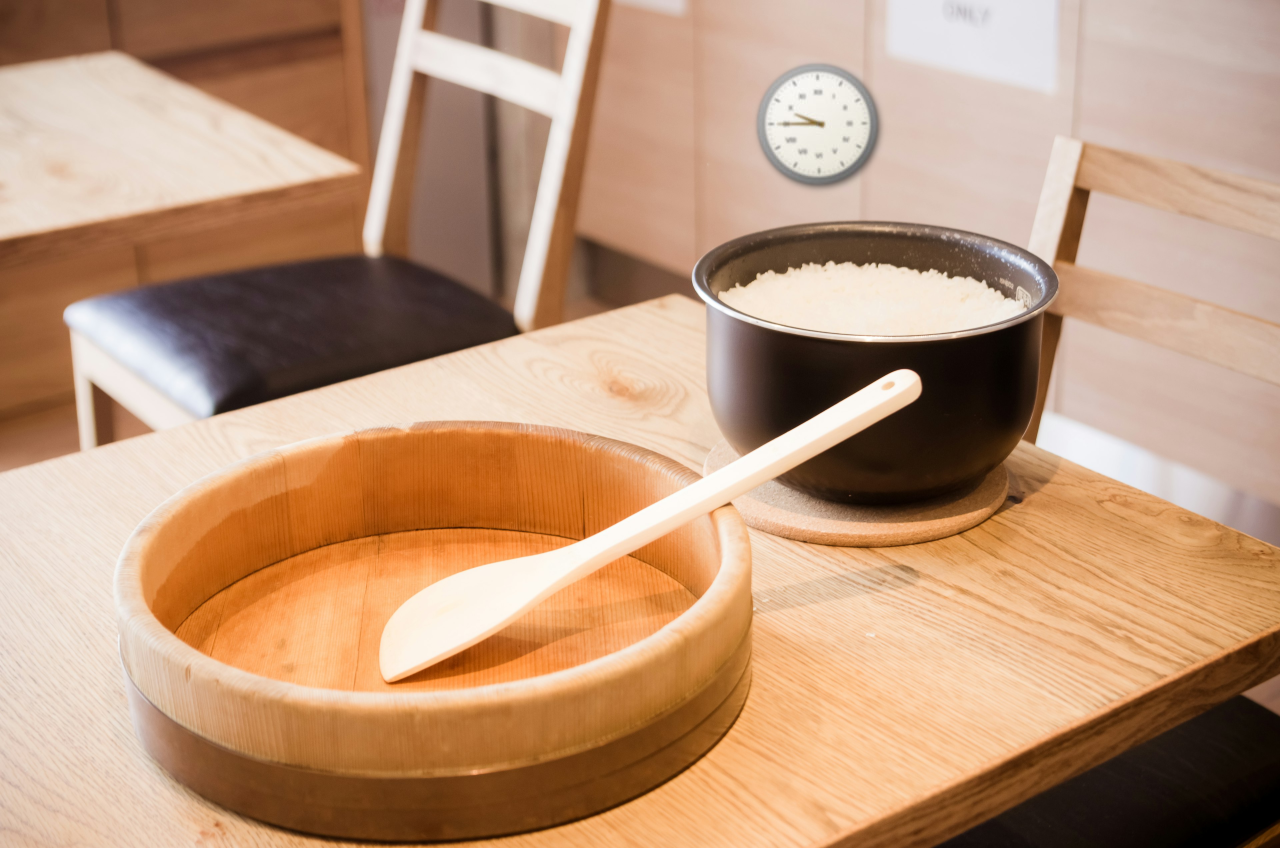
9:45
